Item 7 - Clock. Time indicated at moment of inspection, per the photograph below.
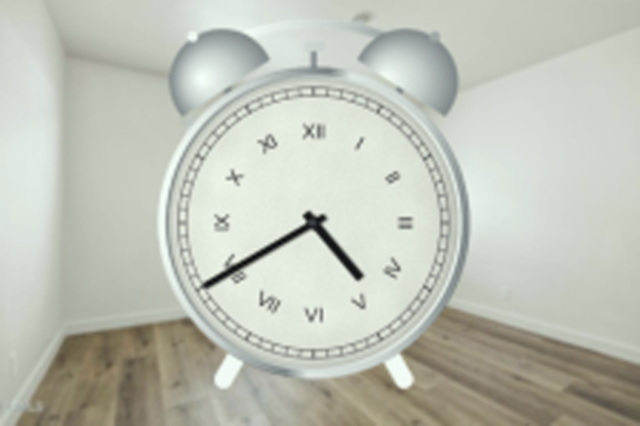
4:40
